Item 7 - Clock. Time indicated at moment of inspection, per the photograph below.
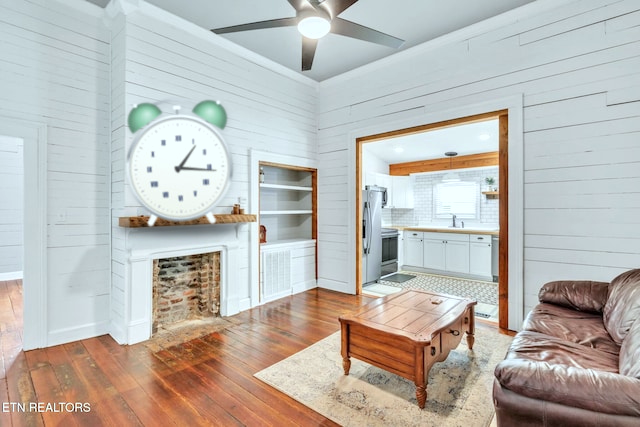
1:16
